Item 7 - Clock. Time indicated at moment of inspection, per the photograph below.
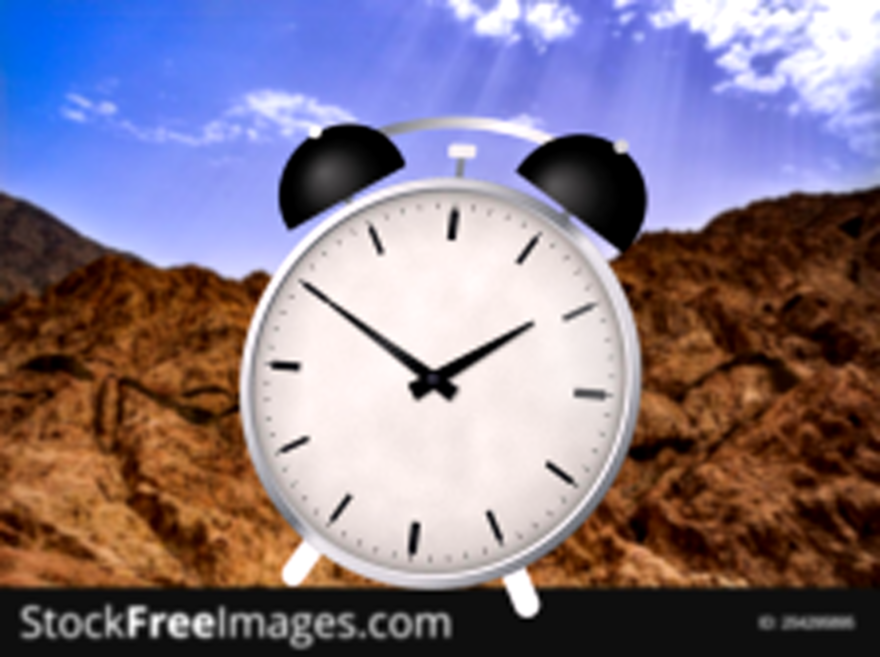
1:50
